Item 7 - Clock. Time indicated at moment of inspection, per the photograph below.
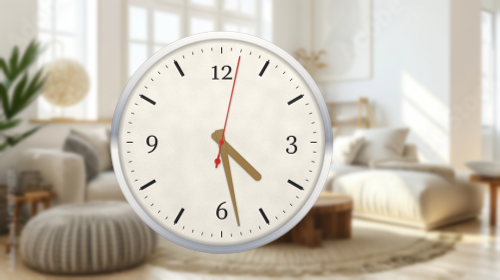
4:28:02
